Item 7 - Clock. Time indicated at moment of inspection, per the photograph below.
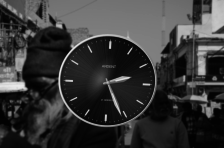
2:26
